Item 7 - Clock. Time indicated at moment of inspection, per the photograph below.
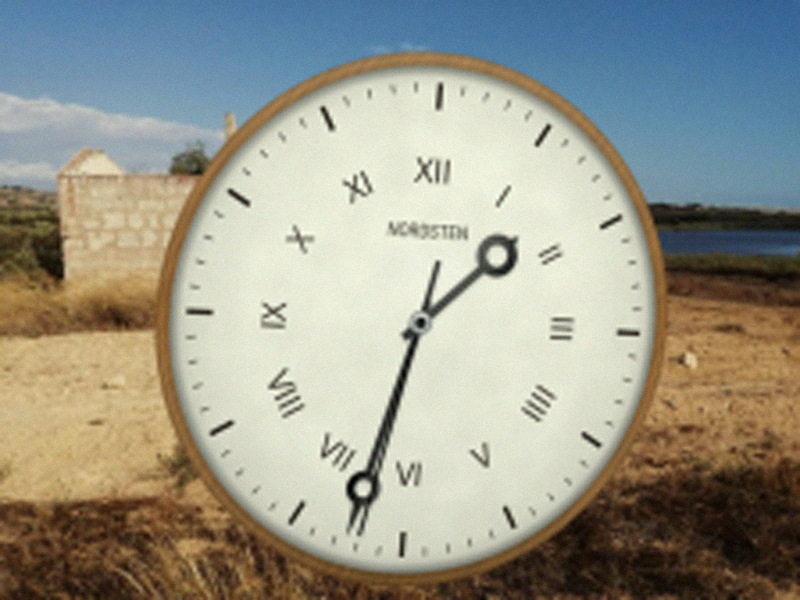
1:32:32
